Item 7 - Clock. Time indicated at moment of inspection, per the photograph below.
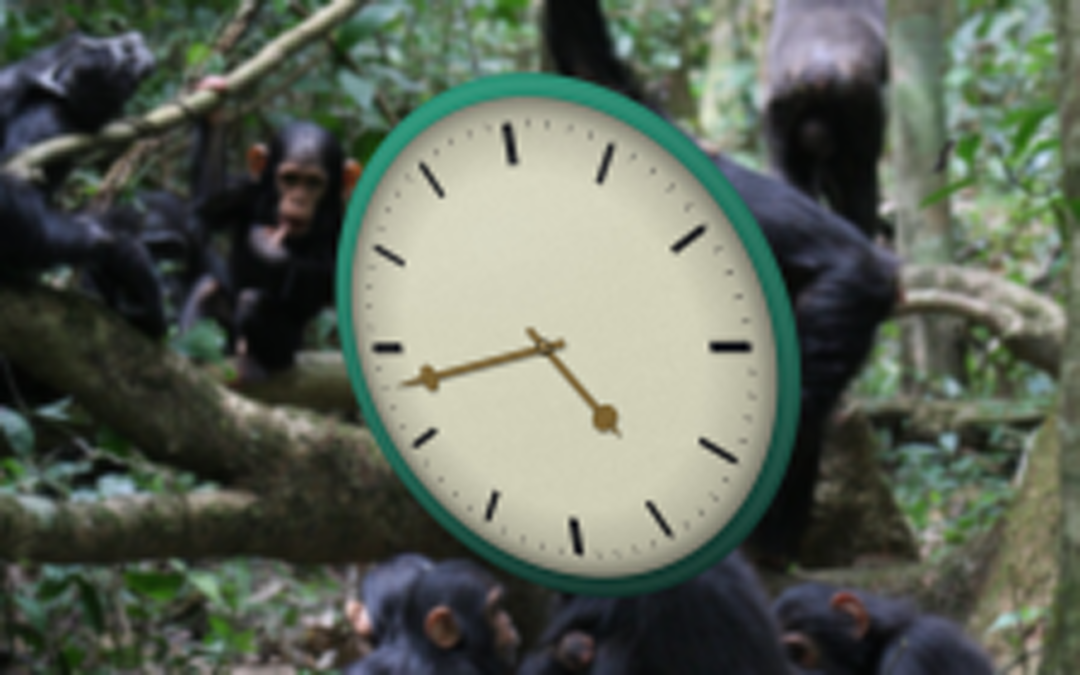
4:43
